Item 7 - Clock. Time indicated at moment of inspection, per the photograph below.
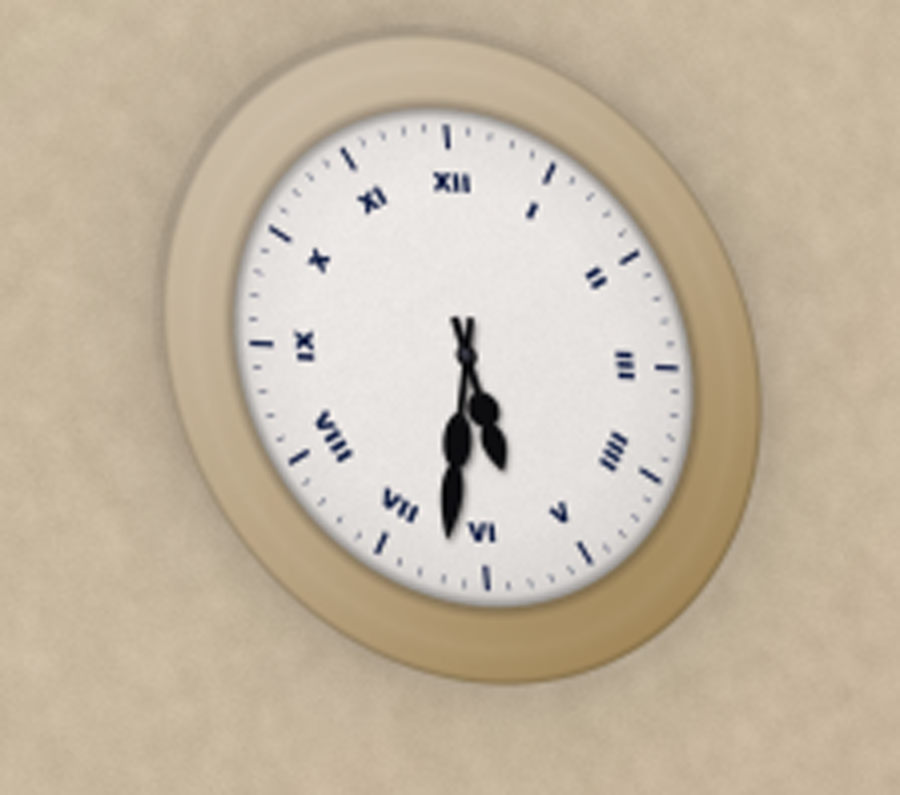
5:32
